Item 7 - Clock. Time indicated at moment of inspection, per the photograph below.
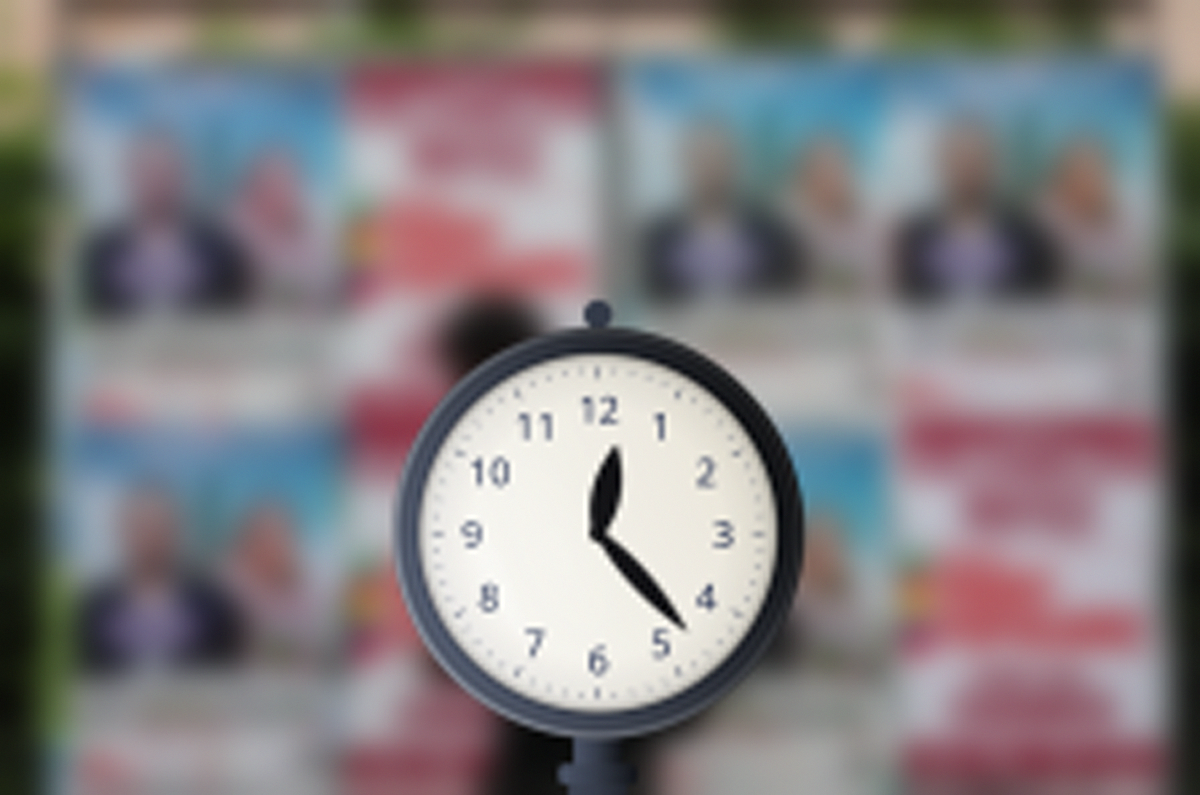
12:23
